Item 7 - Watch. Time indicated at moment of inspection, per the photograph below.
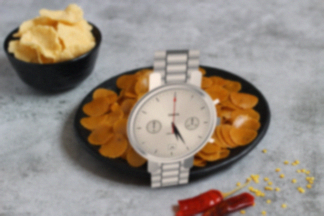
5:25
